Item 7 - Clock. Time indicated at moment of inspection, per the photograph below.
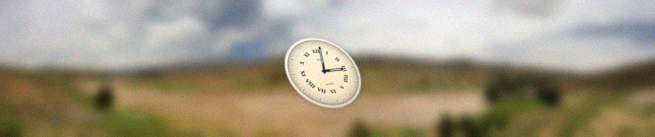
3:02
